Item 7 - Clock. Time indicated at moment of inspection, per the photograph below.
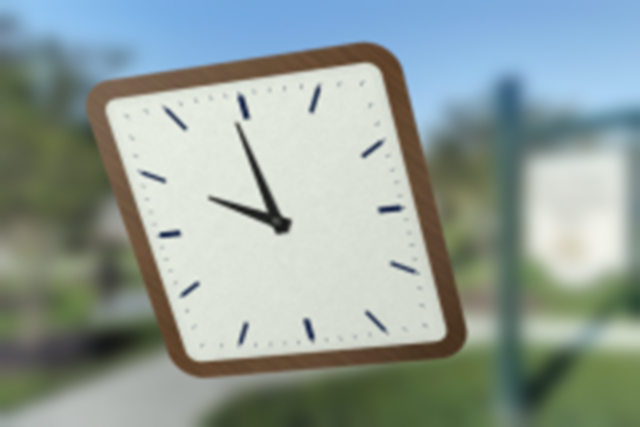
9:59
